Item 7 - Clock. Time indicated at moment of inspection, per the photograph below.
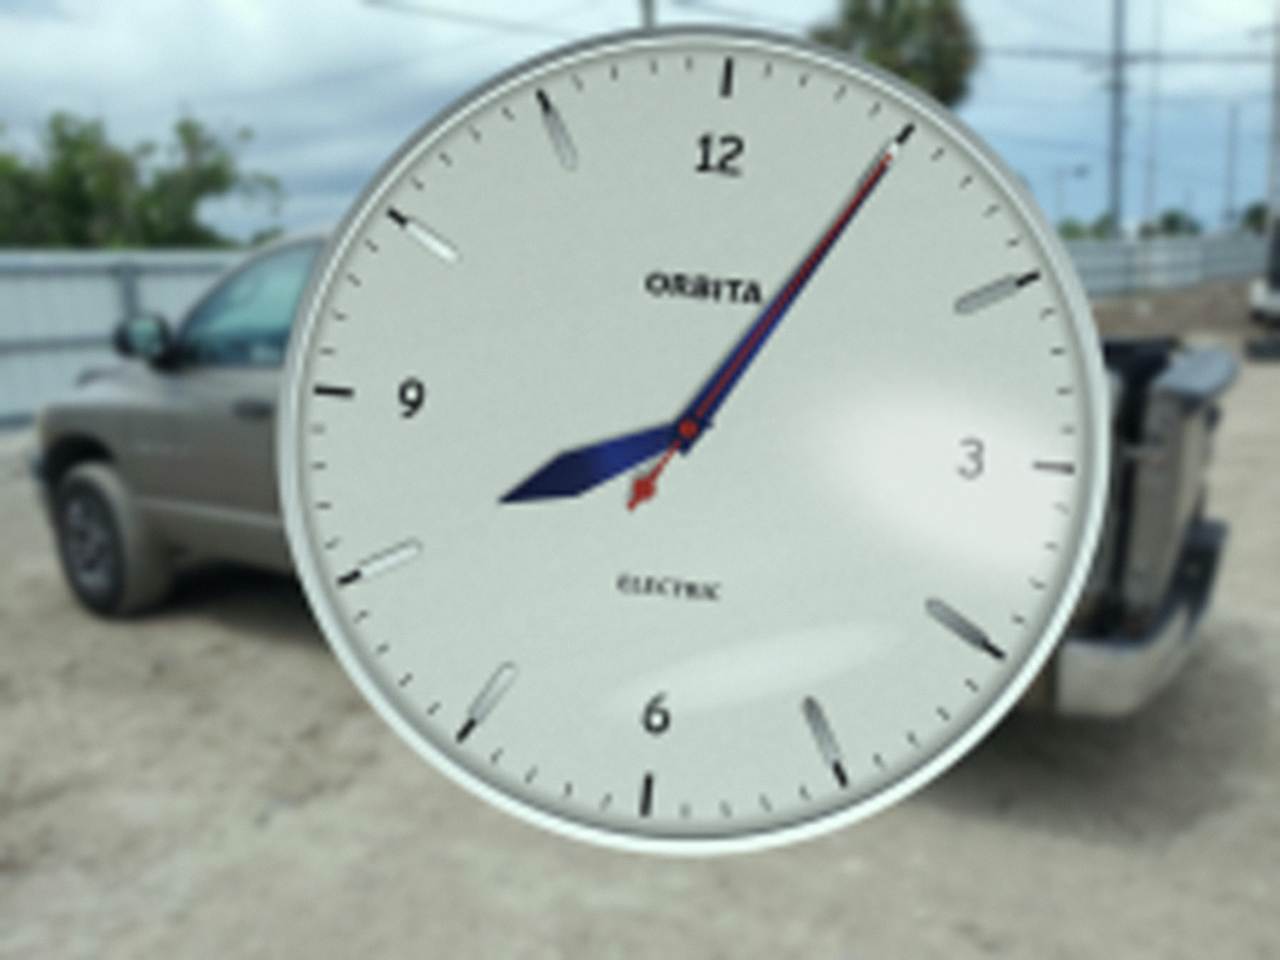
8:05:05
